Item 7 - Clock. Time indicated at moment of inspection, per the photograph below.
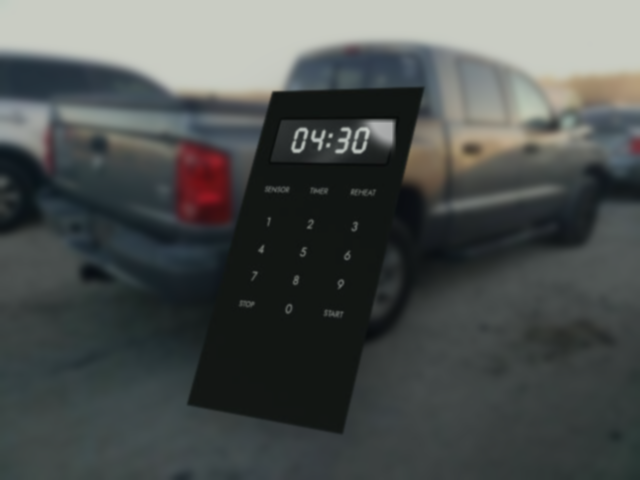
4:30
